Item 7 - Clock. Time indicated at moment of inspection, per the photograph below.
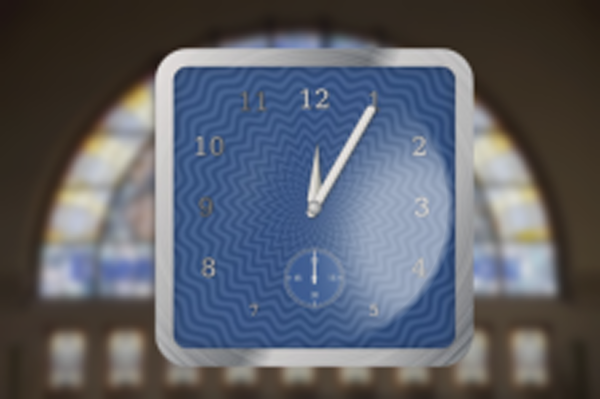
12:05
